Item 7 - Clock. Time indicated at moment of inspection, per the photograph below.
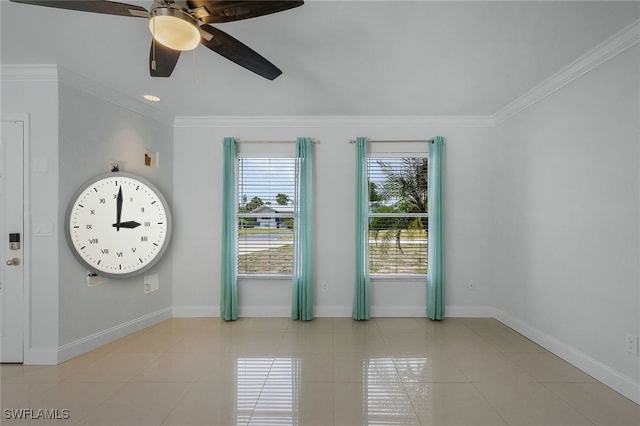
3:01
